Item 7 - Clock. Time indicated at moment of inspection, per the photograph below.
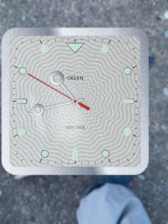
10:42:50
